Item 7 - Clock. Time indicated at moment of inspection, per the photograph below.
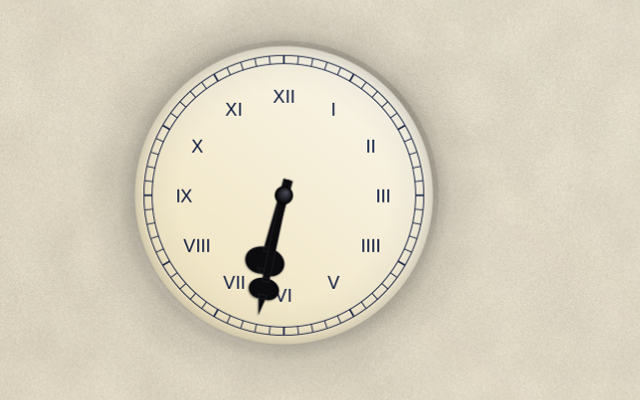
6:32
